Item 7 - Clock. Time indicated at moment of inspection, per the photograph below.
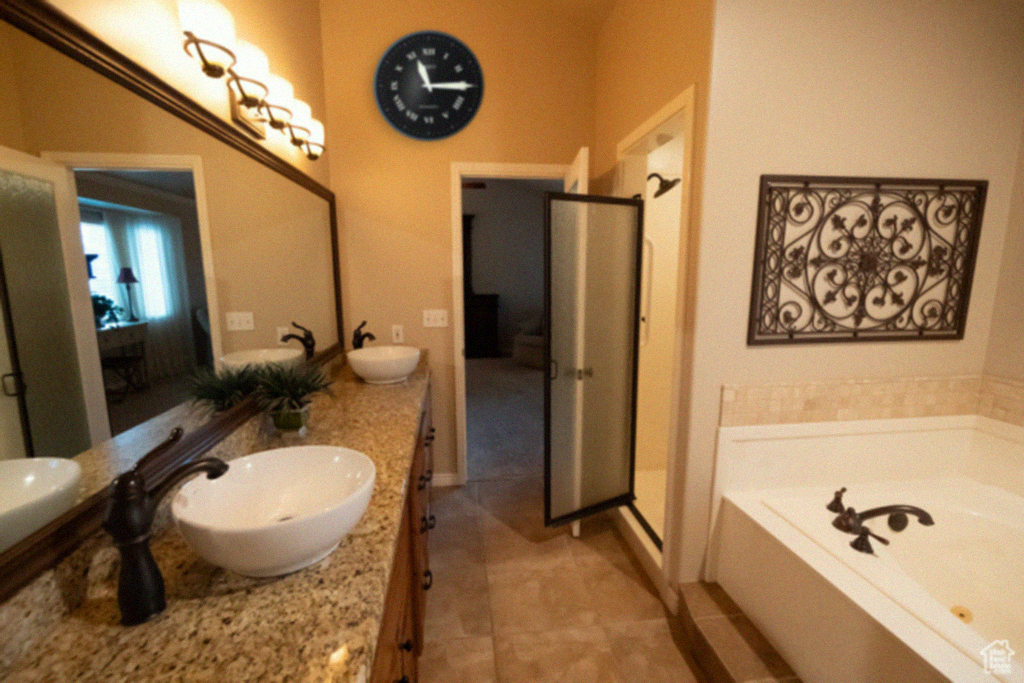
11:15
